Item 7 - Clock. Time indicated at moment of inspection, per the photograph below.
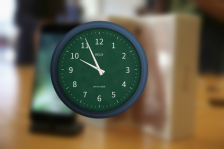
9:56
